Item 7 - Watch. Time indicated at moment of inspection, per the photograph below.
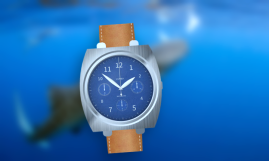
1:52
